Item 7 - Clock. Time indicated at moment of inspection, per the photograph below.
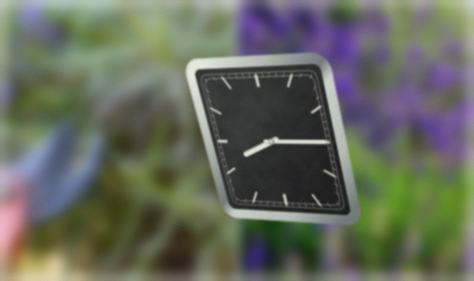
8:15
